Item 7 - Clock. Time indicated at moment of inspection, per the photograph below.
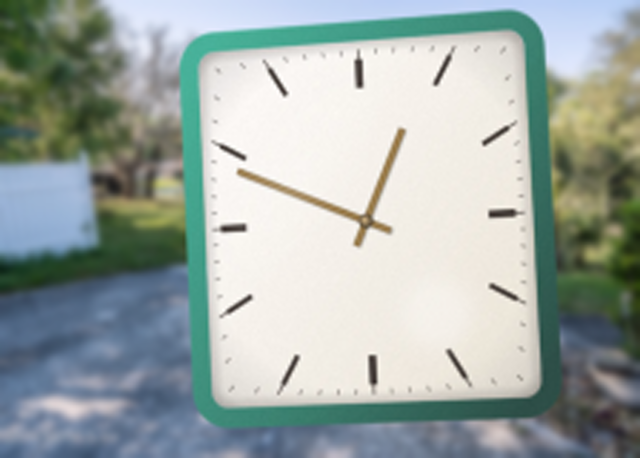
12:49
